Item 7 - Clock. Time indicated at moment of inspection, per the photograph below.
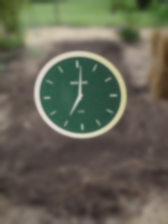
7:01
